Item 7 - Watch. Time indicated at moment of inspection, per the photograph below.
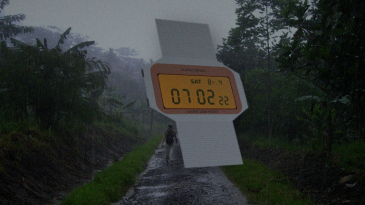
7:02:22
